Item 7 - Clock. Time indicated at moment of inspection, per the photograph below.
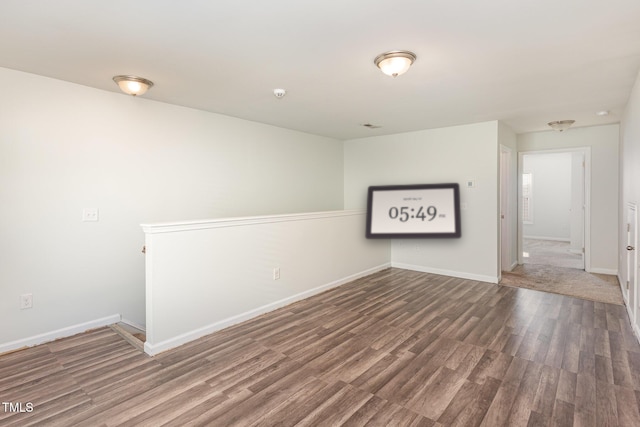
5:49
